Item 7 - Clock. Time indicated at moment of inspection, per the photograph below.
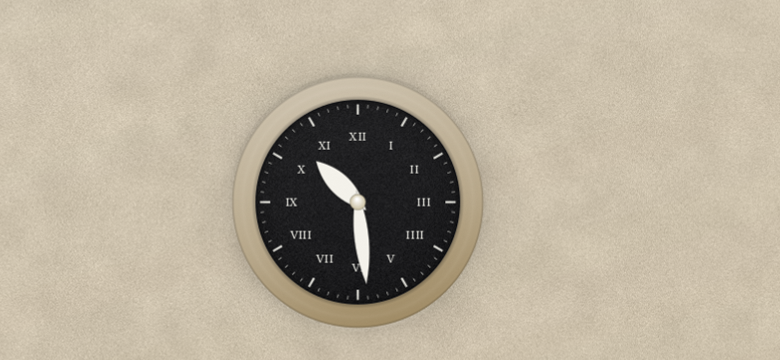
10:29
